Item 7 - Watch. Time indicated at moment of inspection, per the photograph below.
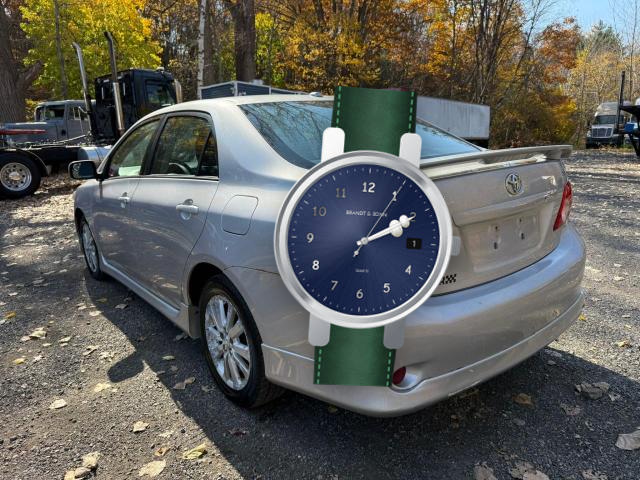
2:10:05
